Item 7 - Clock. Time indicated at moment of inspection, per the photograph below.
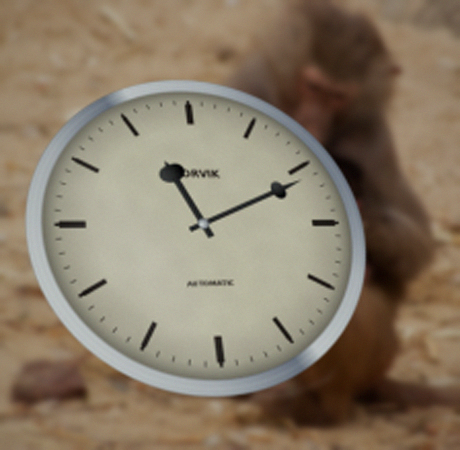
11:11
